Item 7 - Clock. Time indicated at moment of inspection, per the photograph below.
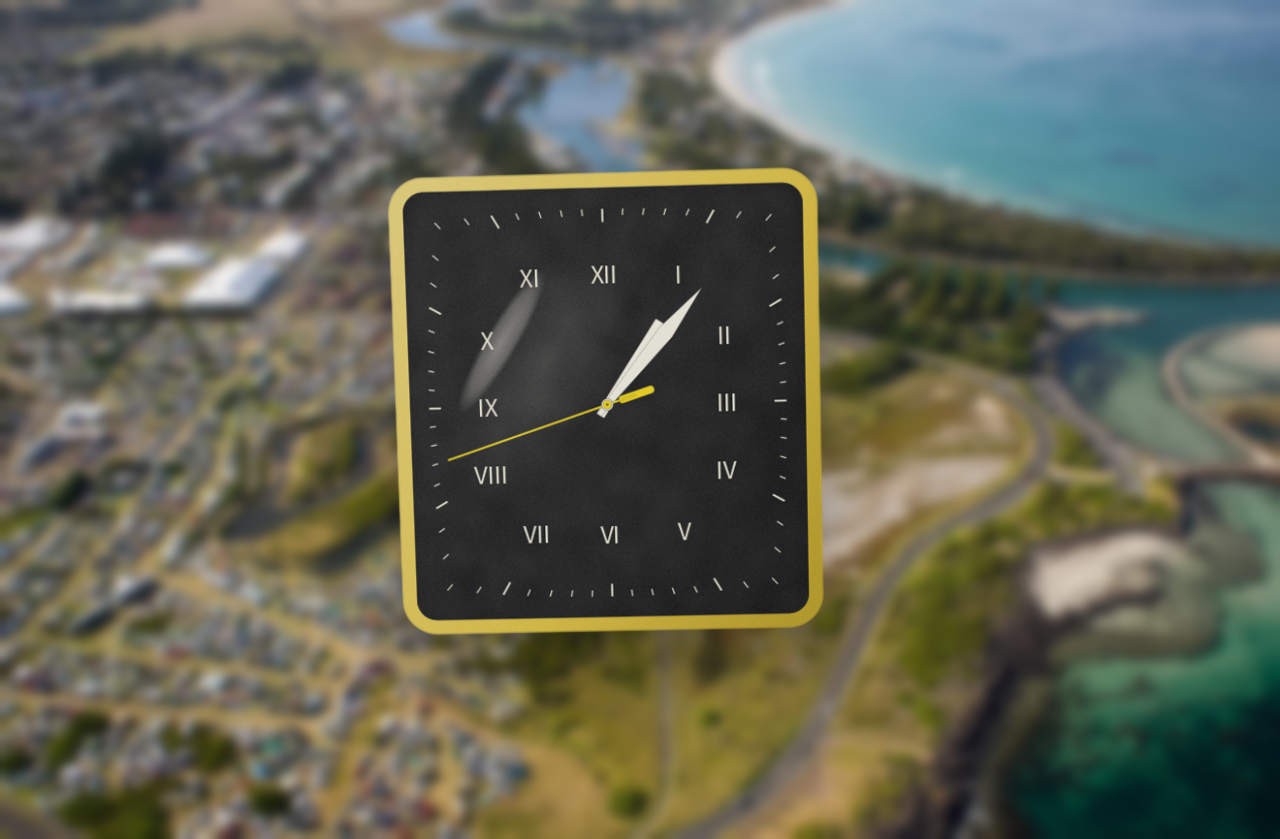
1:06:42
